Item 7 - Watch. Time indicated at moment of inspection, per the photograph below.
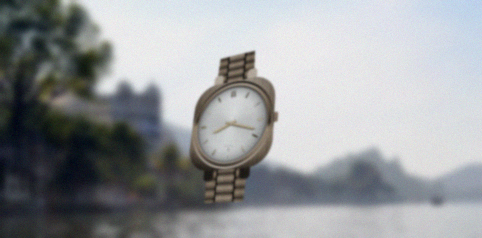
8:18
